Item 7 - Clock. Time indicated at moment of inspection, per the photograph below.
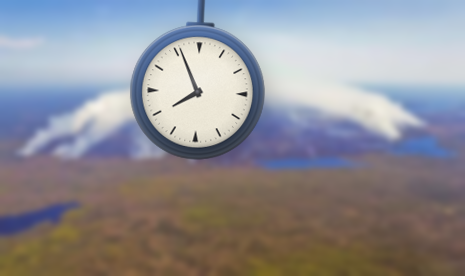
7:56
